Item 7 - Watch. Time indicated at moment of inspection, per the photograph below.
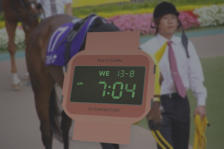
7:04
